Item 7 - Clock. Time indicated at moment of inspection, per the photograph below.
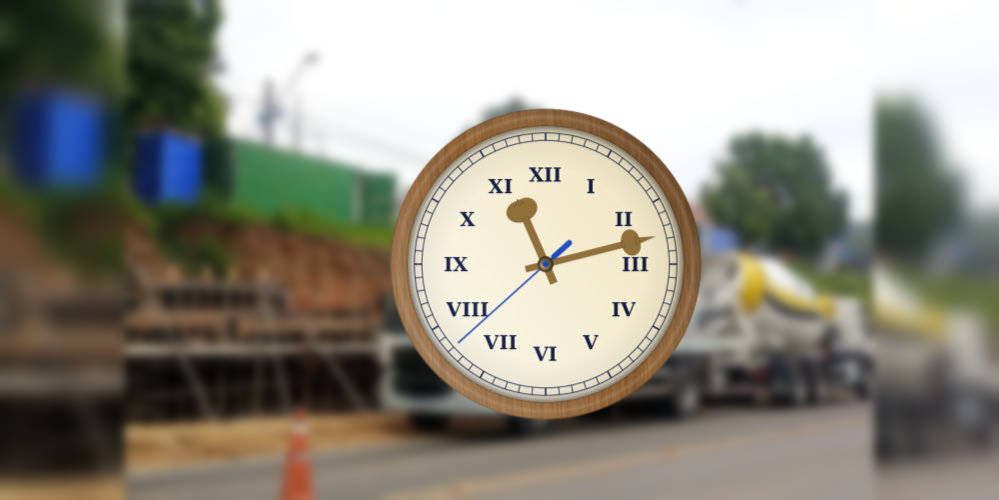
11:12:38
